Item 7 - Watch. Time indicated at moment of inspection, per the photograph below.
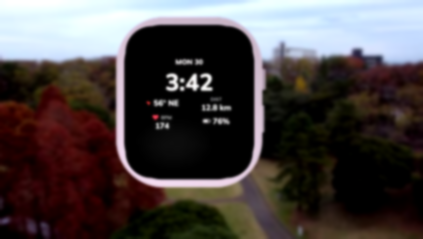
3:42
